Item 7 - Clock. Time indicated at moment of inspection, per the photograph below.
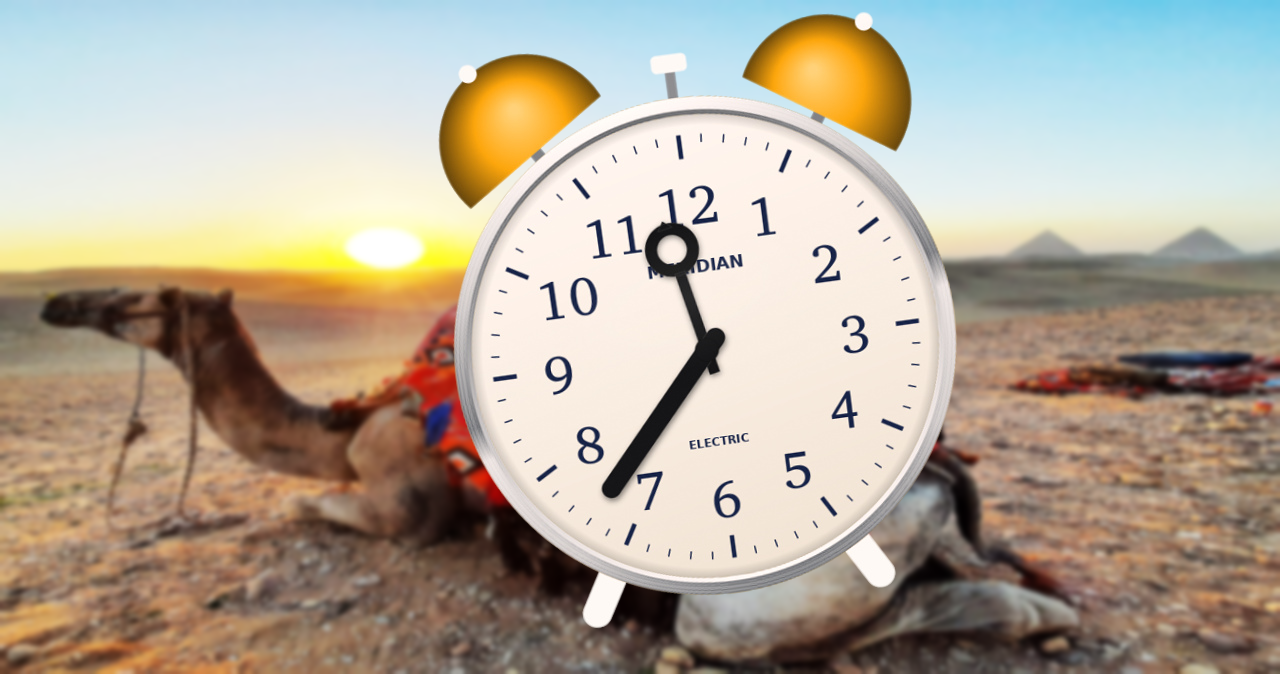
11:37
